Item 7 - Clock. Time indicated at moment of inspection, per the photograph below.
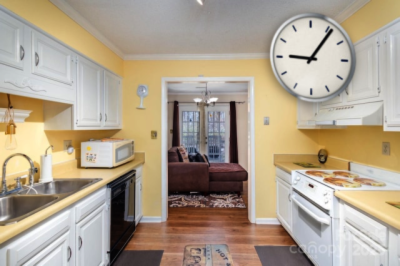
9:06
